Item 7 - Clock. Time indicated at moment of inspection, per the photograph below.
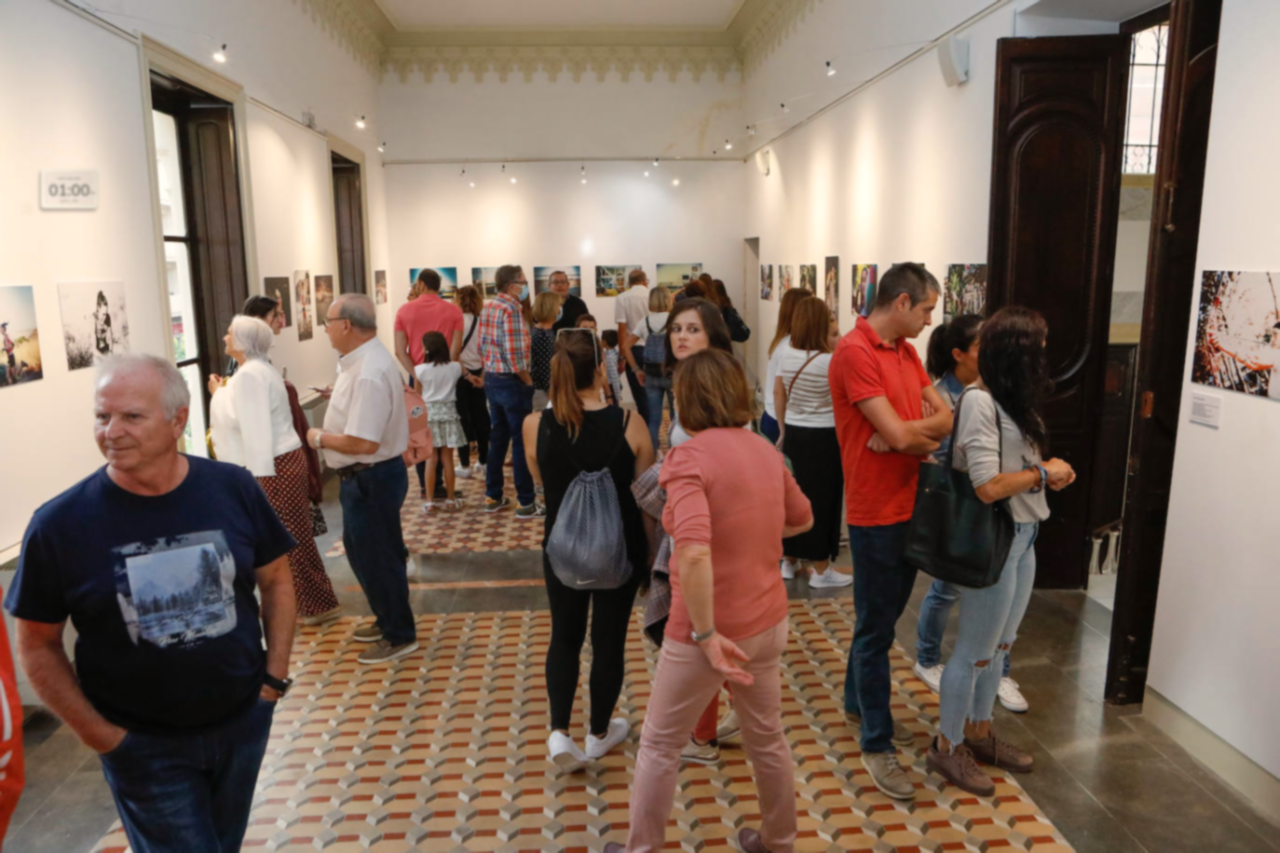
1:00
